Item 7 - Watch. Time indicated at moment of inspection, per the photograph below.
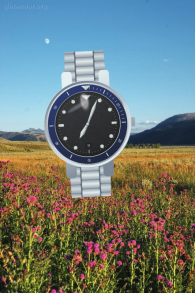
7:04
